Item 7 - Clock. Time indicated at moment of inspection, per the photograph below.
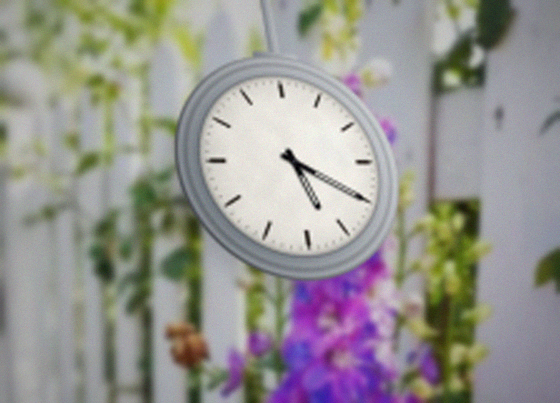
5:20
